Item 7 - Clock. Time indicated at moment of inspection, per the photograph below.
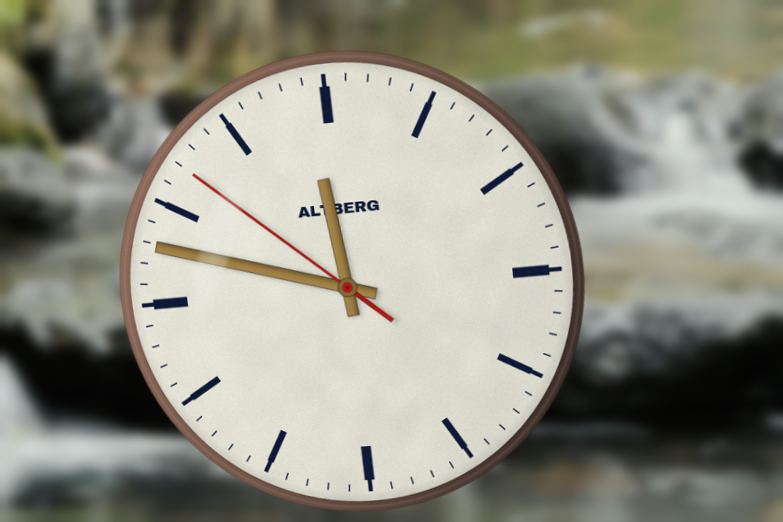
11:47:52
